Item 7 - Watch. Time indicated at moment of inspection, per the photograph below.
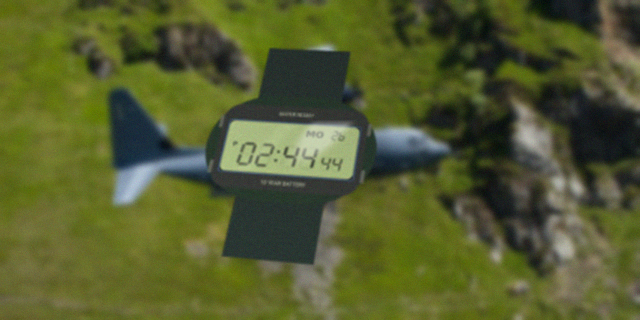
2:44:44
